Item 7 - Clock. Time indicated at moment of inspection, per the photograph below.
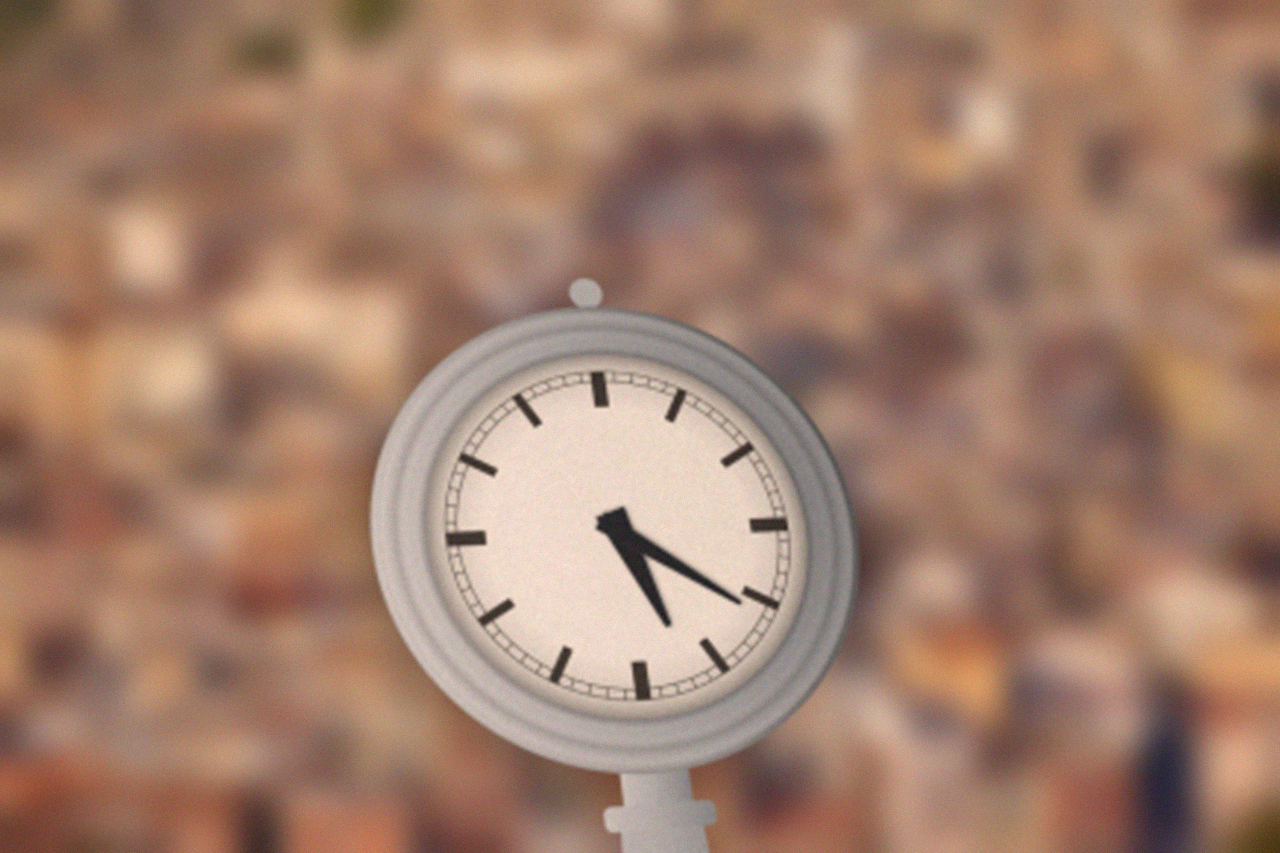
5:21
